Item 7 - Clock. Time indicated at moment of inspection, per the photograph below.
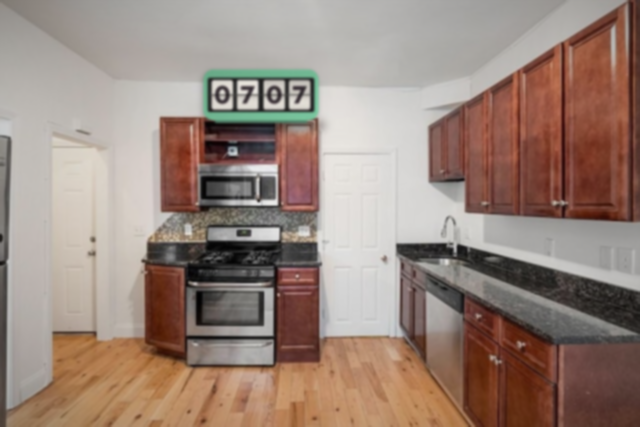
7:07
